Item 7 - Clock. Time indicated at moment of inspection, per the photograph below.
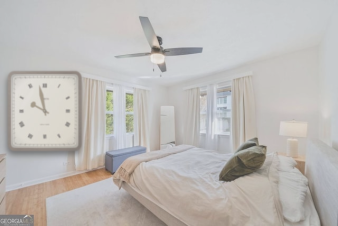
9:58
